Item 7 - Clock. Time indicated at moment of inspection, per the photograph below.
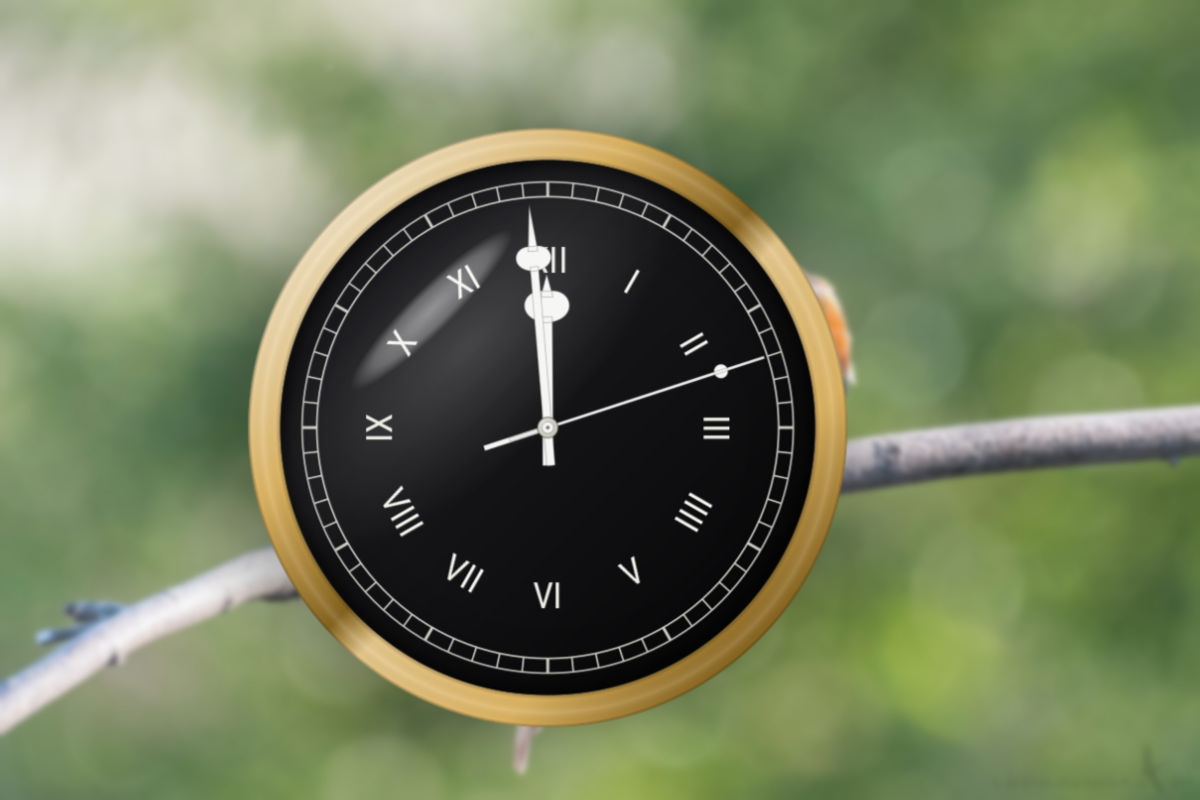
11:59:12
